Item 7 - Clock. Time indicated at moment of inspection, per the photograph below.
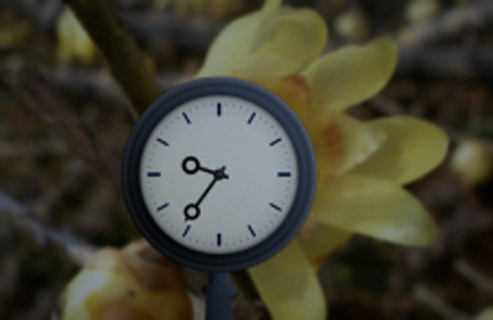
9:36
